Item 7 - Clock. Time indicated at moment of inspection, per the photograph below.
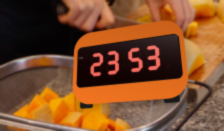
23:53
